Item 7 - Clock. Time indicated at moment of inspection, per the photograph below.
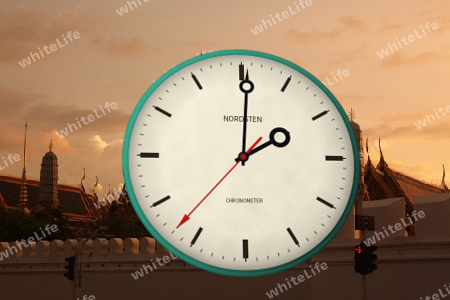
2:00:37
